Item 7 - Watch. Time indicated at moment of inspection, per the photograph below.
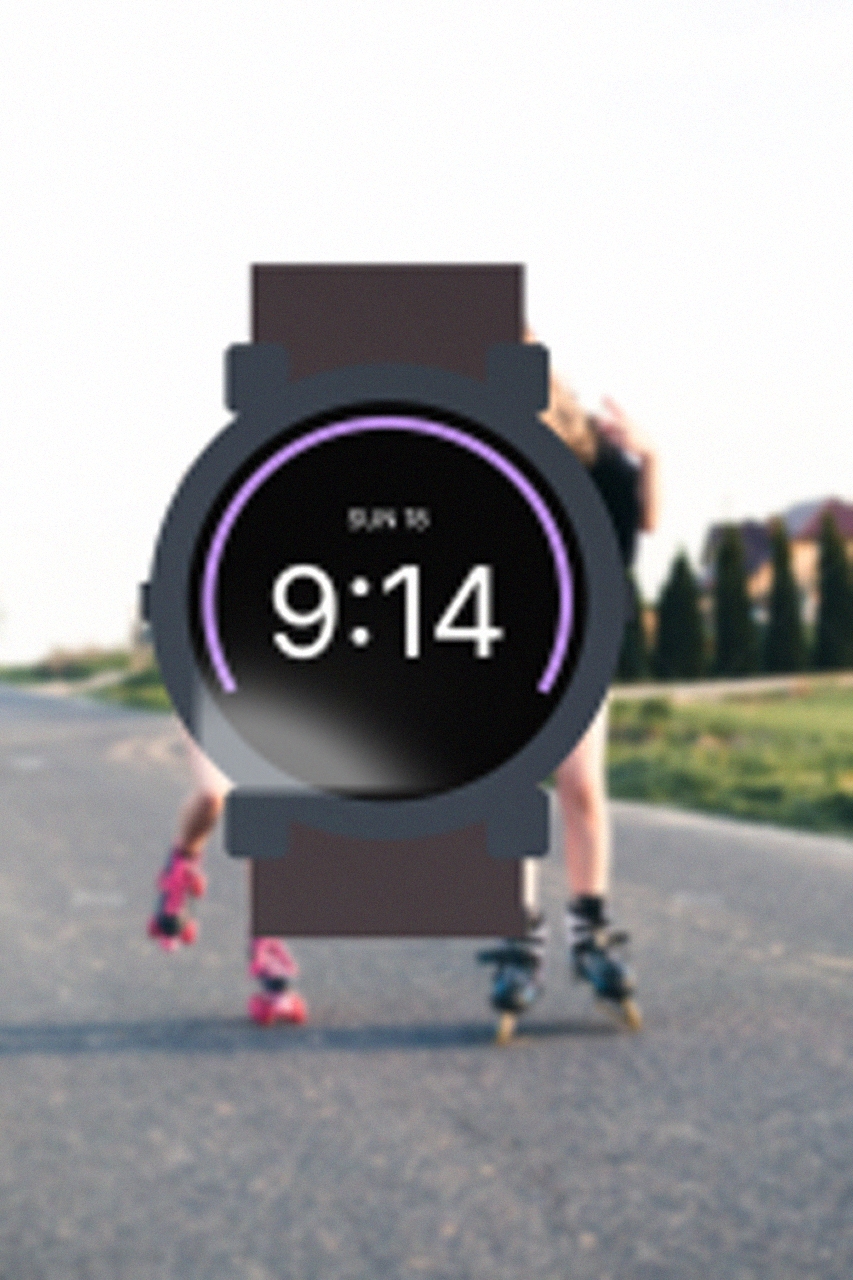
9:14
